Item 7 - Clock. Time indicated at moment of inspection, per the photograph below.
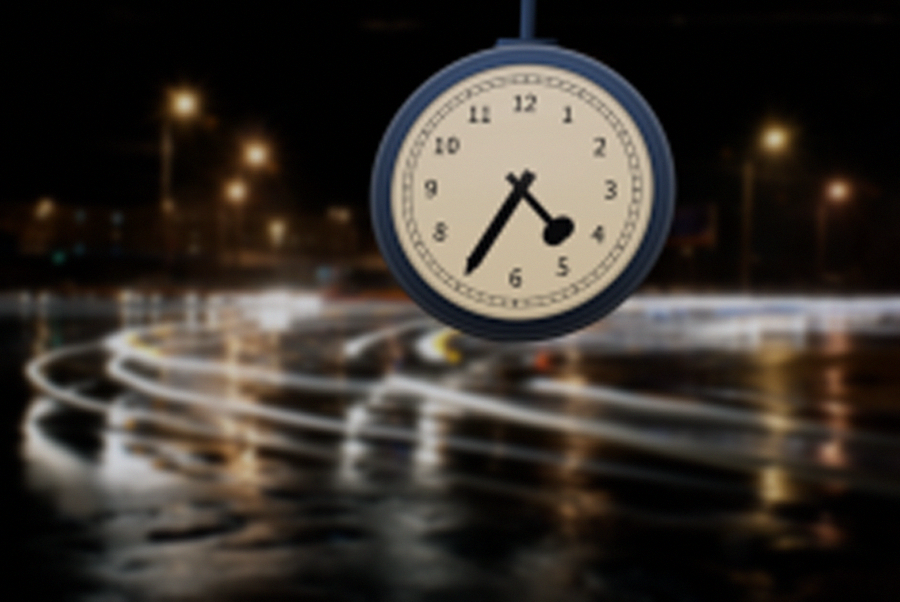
4:35
